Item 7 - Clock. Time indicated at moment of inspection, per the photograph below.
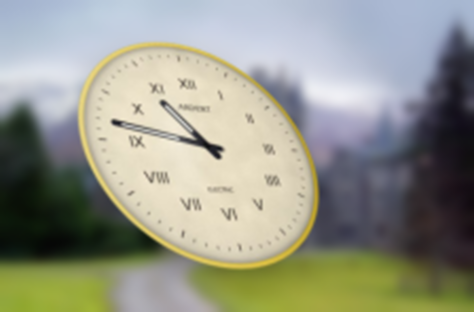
10:47
